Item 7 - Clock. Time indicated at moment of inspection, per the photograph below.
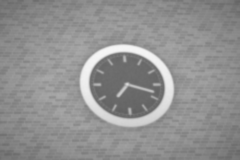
7:18
